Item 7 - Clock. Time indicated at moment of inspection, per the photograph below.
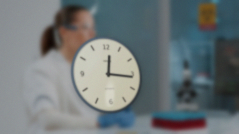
12:16
